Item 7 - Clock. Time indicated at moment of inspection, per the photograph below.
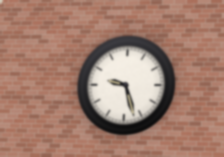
9:27
